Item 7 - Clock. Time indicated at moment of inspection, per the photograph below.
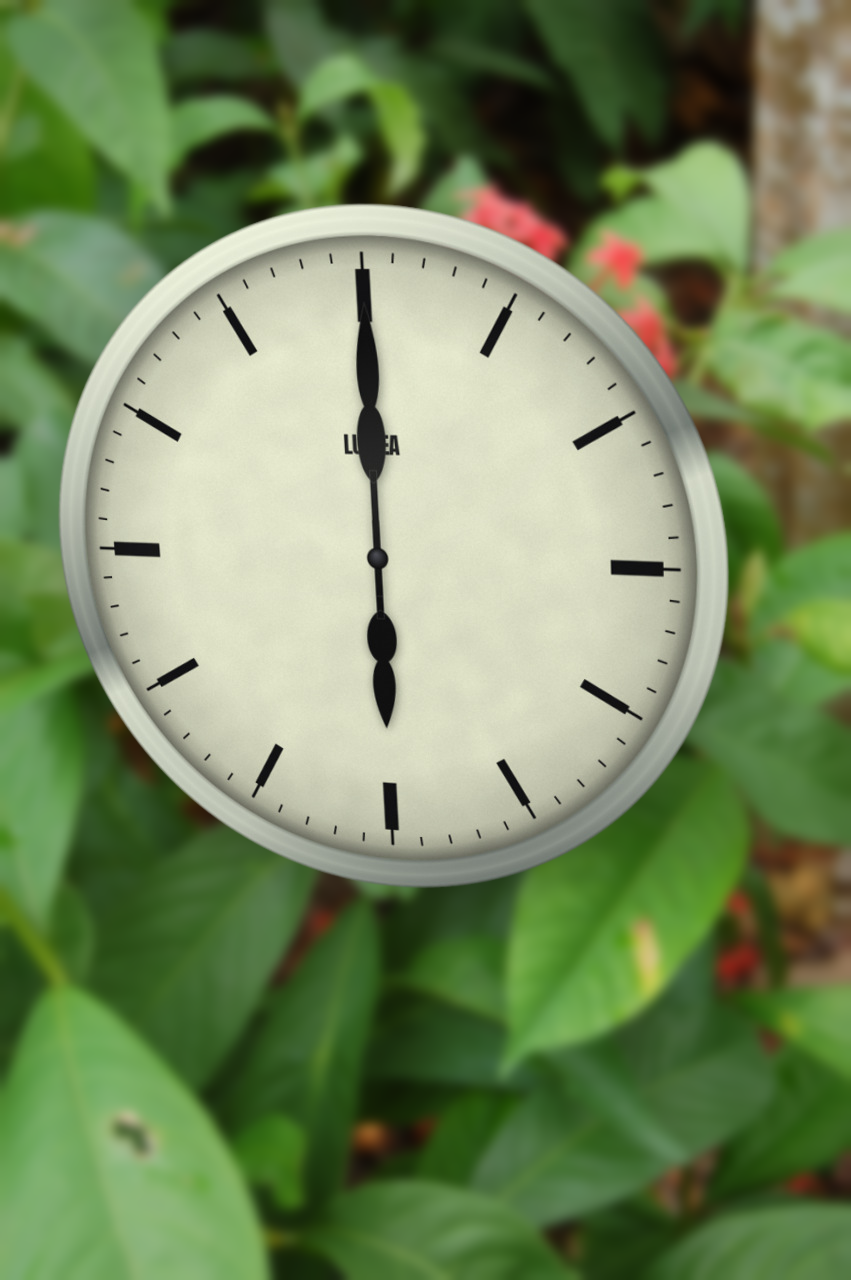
6:00
